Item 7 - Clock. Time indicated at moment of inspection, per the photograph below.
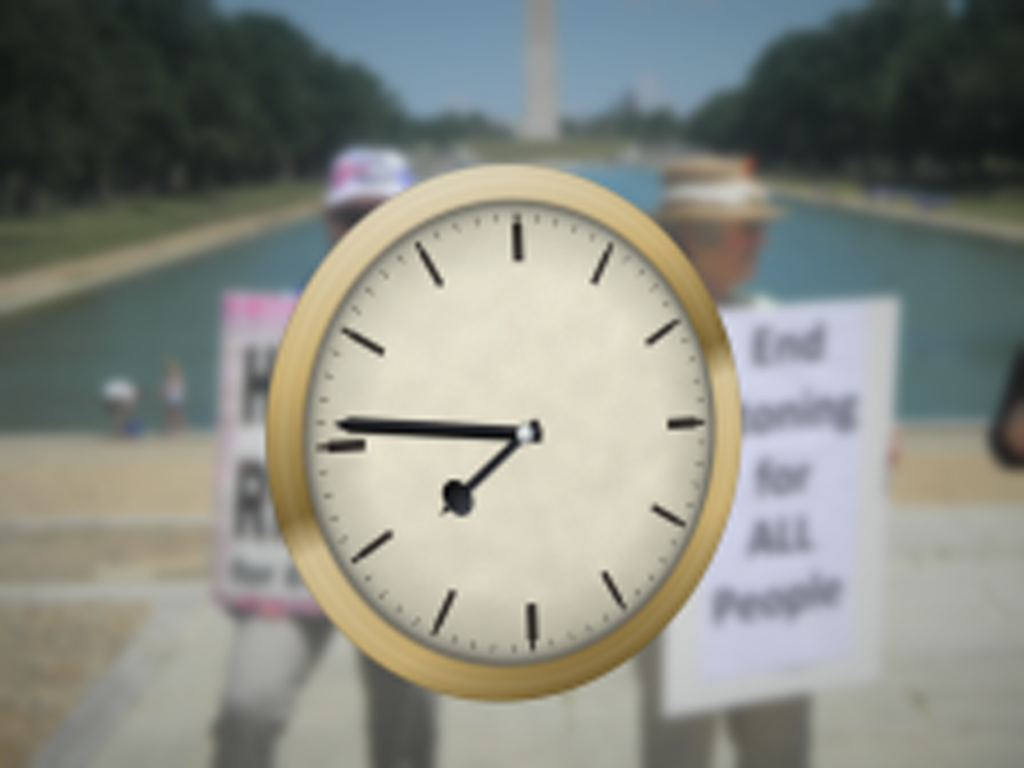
7:46
